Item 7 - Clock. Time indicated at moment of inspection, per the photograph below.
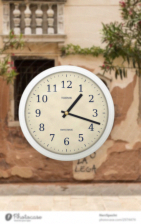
1:18
